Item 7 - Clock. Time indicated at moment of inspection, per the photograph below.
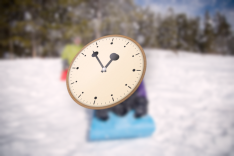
12:53
